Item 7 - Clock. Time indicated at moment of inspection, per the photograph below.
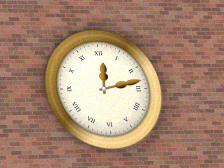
12:13
